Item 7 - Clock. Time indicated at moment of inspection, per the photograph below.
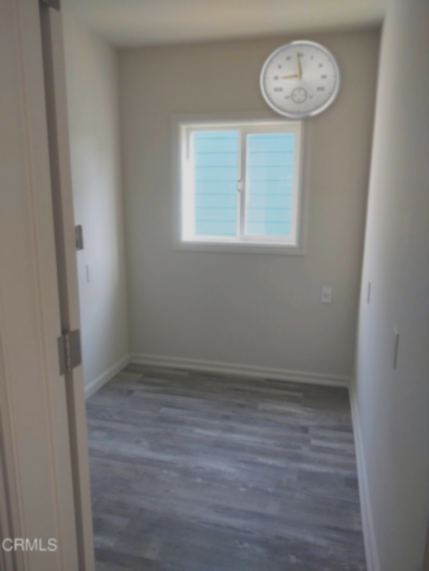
8:59
